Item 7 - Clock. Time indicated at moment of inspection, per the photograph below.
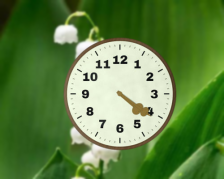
4:21
